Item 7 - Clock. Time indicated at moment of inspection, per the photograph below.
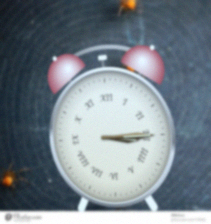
3:15
